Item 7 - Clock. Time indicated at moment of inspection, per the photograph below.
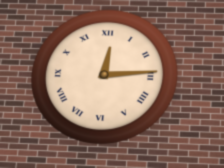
12:14
